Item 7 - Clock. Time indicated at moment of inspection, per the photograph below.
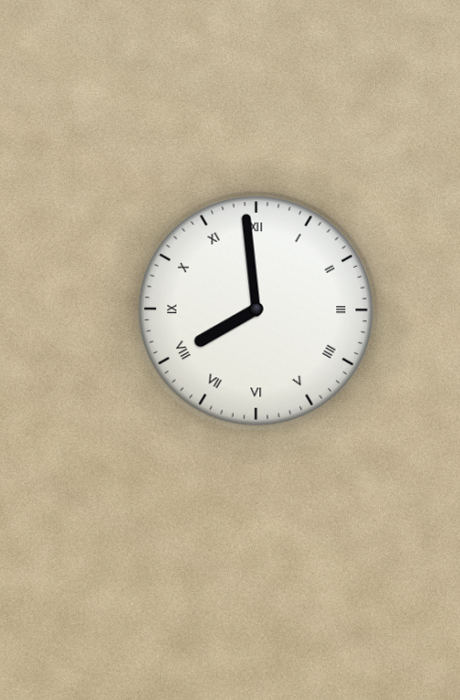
7:59
